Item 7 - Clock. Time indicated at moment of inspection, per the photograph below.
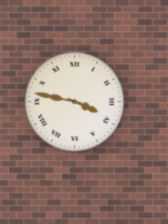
3:47
